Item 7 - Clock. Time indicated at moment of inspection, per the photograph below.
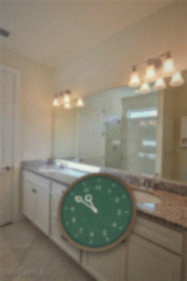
10:50
